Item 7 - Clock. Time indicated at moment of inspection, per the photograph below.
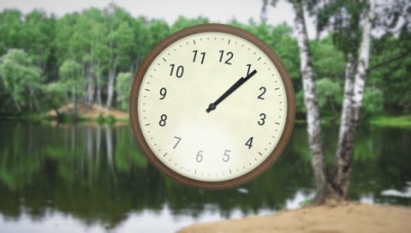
1:06
